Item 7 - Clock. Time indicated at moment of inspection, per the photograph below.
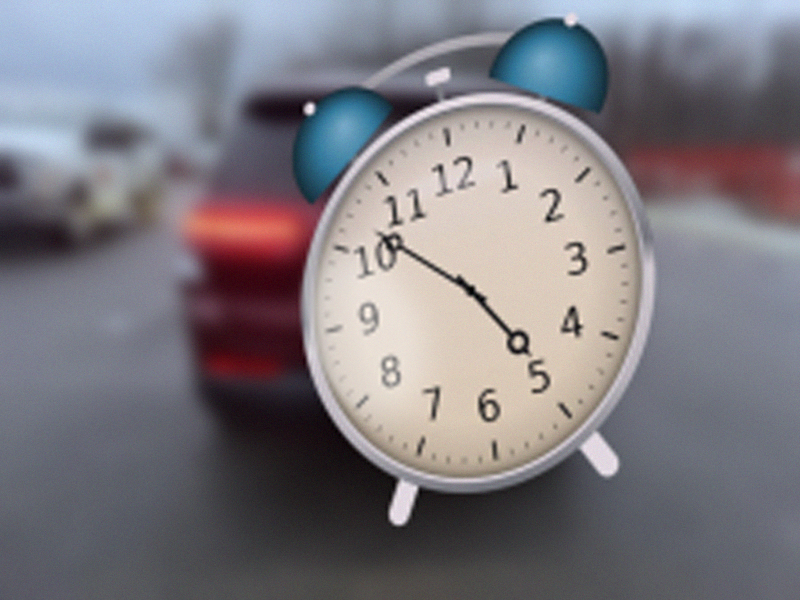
4:52
